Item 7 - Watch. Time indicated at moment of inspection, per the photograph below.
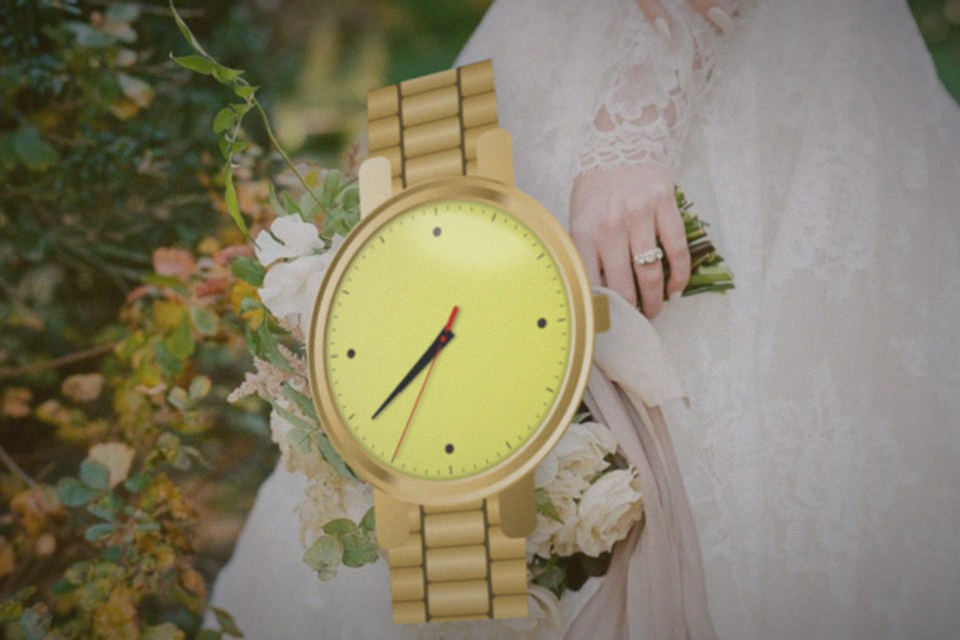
7:38:35
